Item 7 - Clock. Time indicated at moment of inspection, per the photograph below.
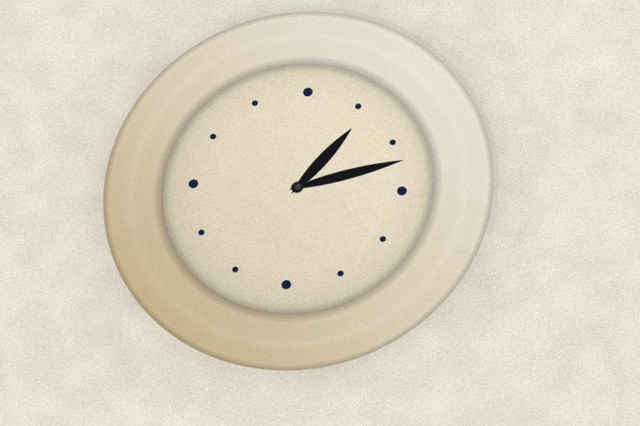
1:12
